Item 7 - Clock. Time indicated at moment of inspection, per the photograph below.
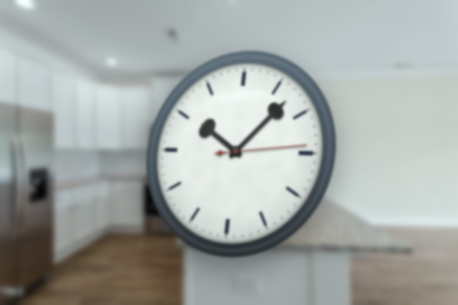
10:07:14
